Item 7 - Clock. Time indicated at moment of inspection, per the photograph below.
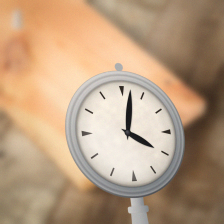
4:02
